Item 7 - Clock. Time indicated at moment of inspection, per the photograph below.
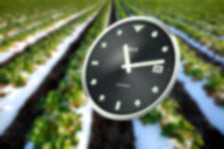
11:13
